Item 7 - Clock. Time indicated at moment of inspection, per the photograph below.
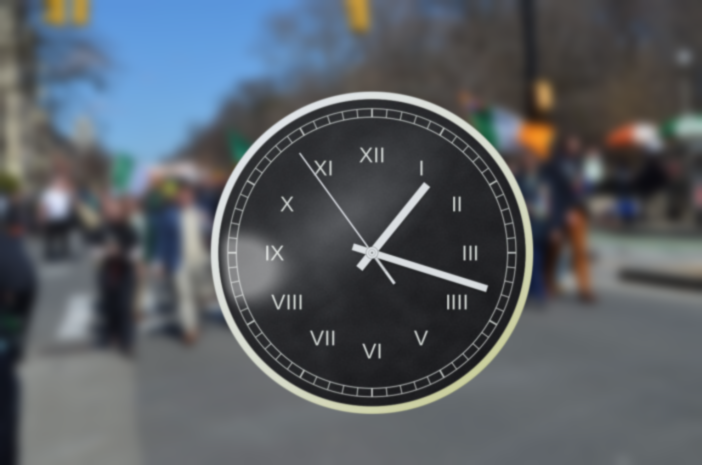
1:17:54
